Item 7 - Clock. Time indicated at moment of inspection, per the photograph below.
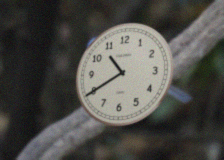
10:40
